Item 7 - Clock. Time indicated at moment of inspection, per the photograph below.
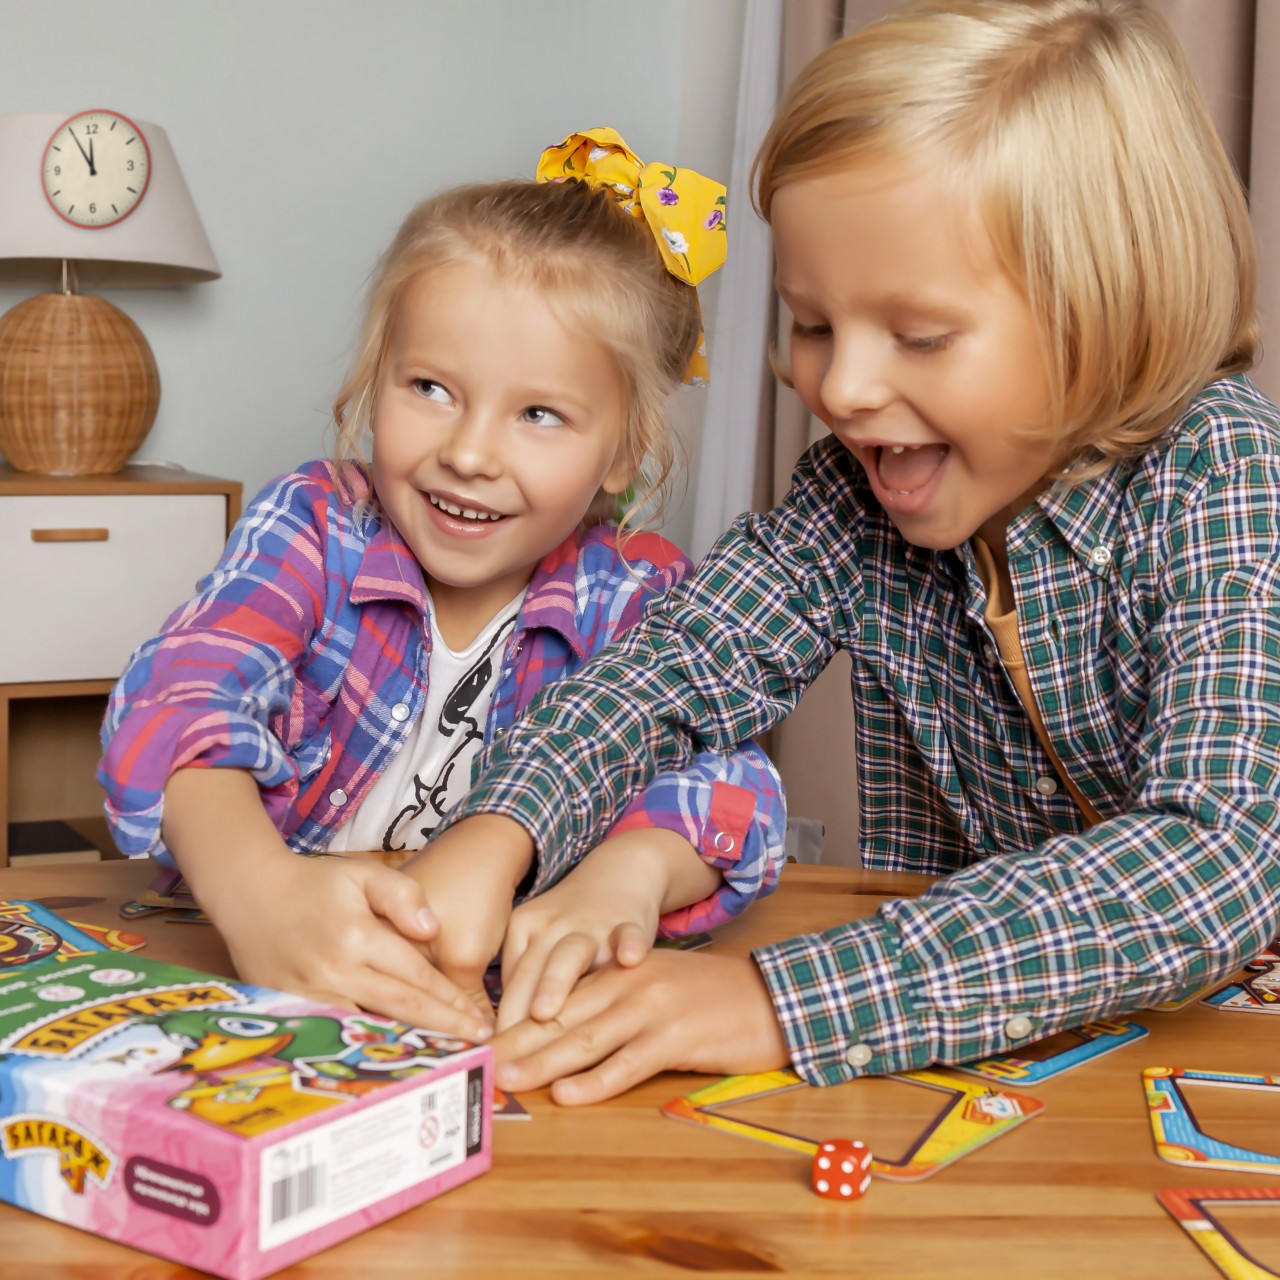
11:55
